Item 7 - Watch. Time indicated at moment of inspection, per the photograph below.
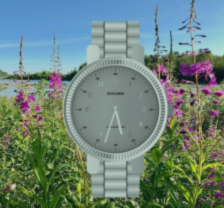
5:33
